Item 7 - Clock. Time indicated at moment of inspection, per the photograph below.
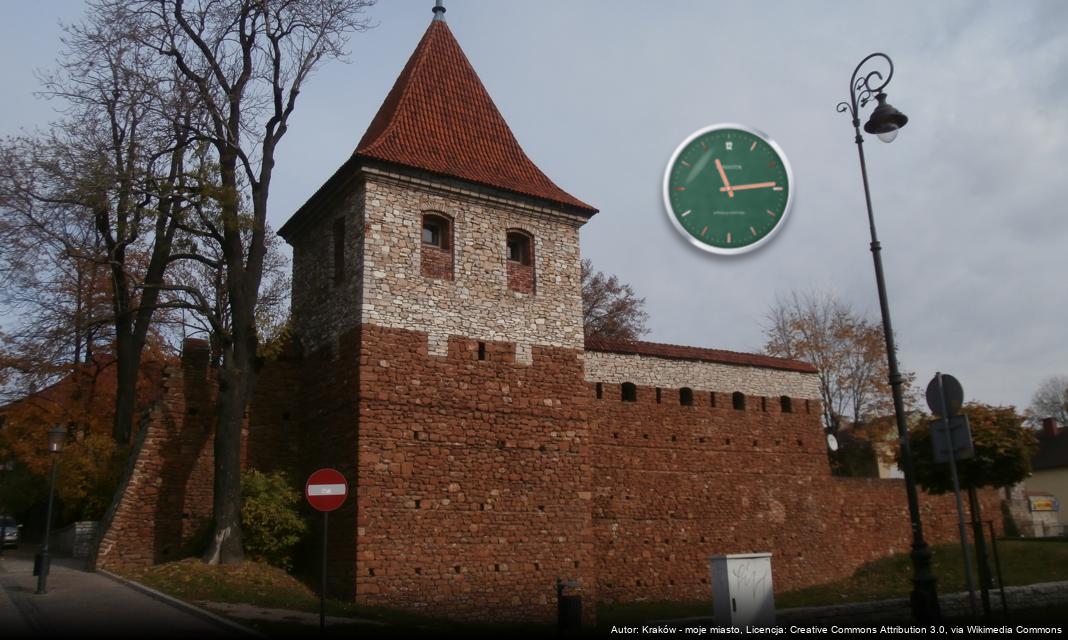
11:14
